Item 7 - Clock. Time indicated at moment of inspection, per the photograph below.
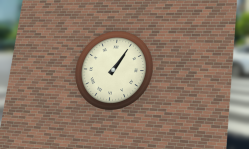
1:05
